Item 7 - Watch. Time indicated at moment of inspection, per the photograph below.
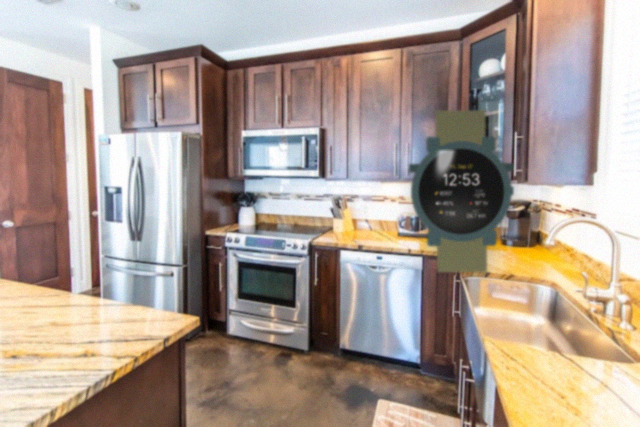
12:53
